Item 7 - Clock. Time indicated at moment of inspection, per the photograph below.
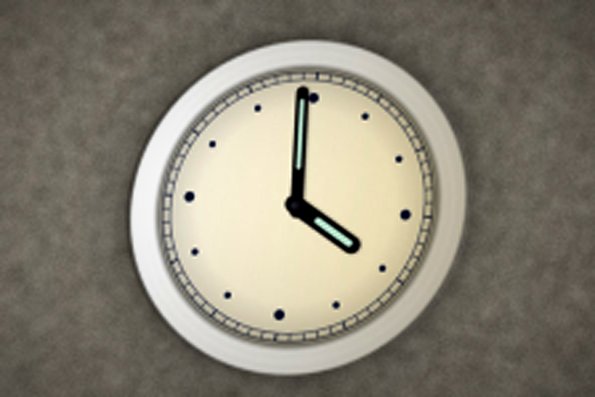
3:59
